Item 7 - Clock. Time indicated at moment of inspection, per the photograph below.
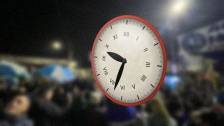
9:33
